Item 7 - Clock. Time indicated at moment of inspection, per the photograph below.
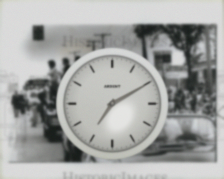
7:10
